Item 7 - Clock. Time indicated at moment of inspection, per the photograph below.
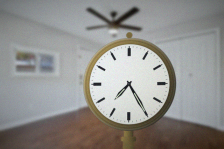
7:25
